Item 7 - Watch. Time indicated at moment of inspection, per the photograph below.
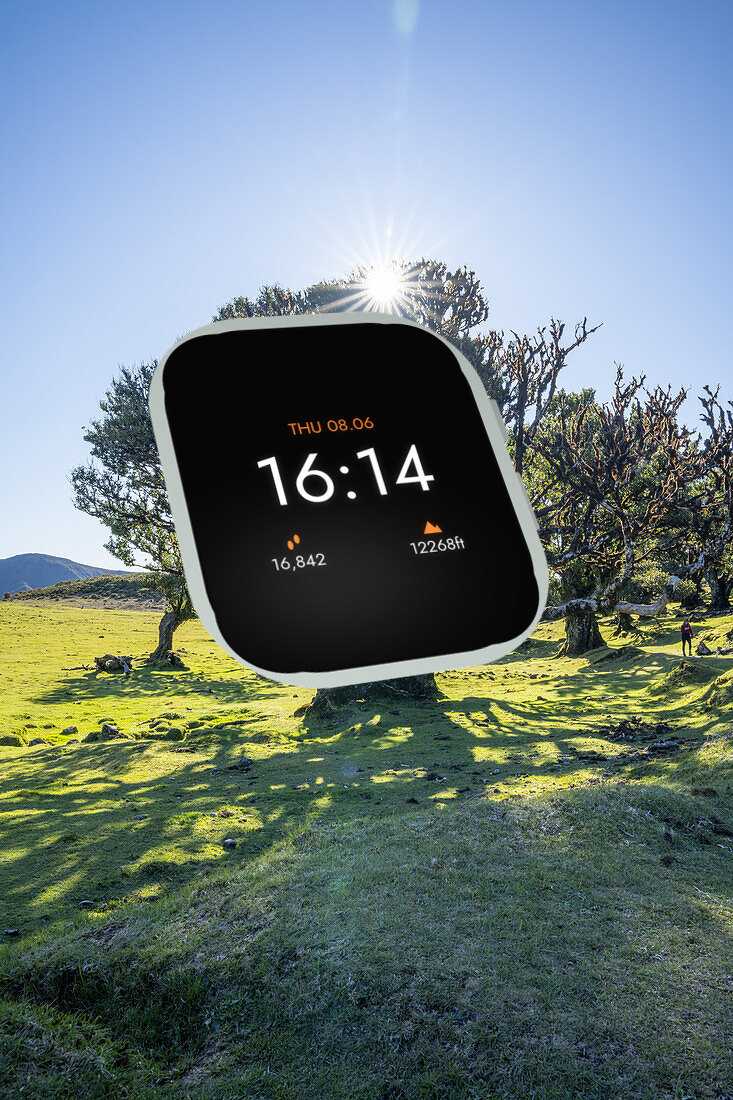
16:14
